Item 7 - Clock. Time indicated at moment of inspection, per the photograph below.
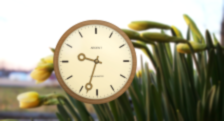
9:33
